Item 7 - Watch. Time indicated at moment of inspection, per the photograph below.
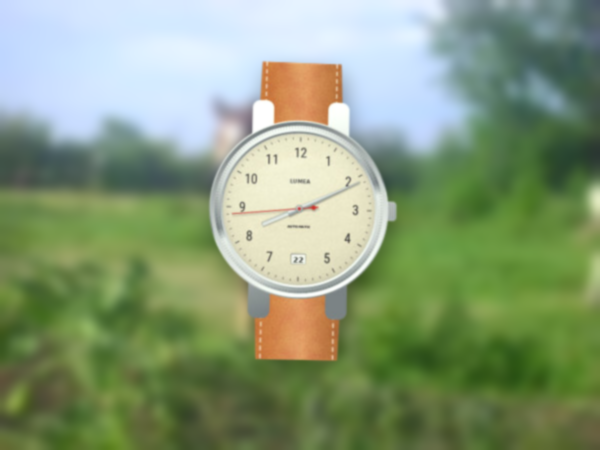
8:10:44
